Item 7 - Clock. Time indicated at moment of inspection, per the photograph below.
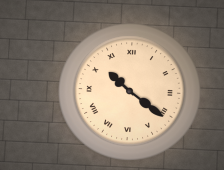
10:21
